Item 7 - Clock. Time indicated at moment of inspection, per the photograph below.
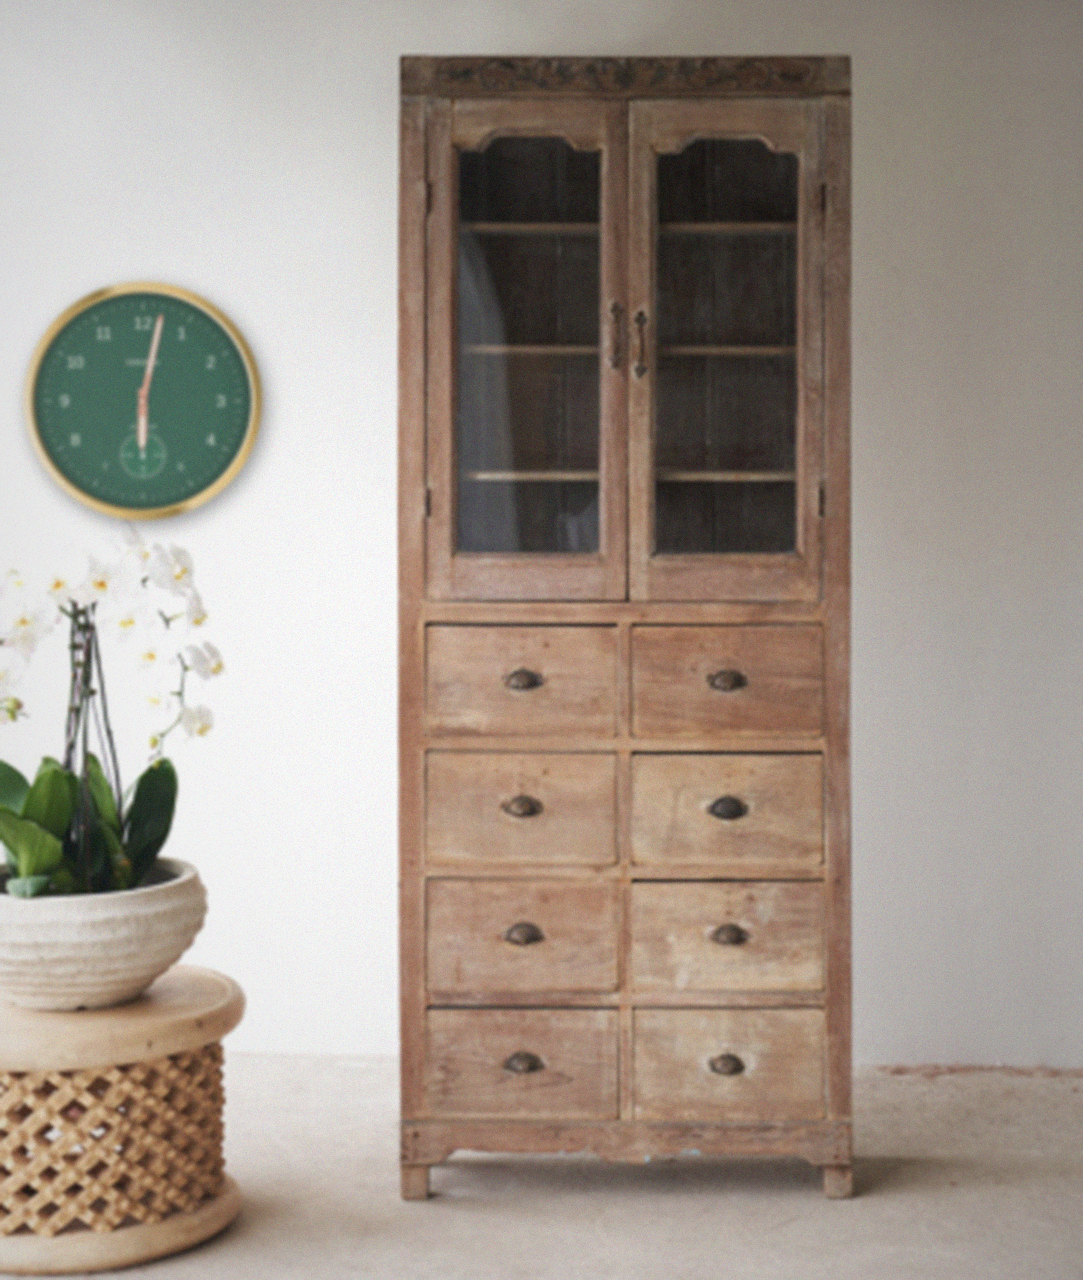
6:02
